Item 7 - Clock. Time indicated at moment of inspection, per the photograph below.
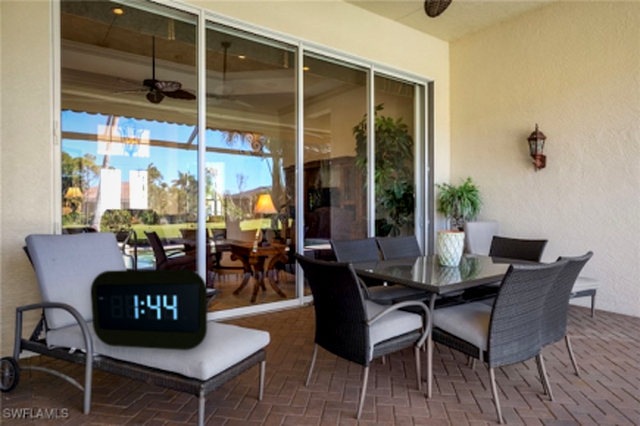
1:44
